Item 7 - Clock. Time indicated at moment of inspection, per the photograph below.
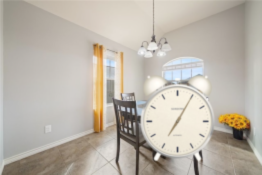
7:05
